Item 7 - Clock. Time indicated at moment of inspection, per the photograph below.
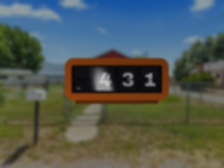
4:31
